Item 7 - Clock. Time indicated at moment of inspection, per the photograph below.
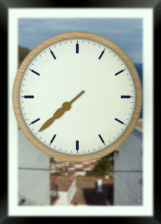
7:38
